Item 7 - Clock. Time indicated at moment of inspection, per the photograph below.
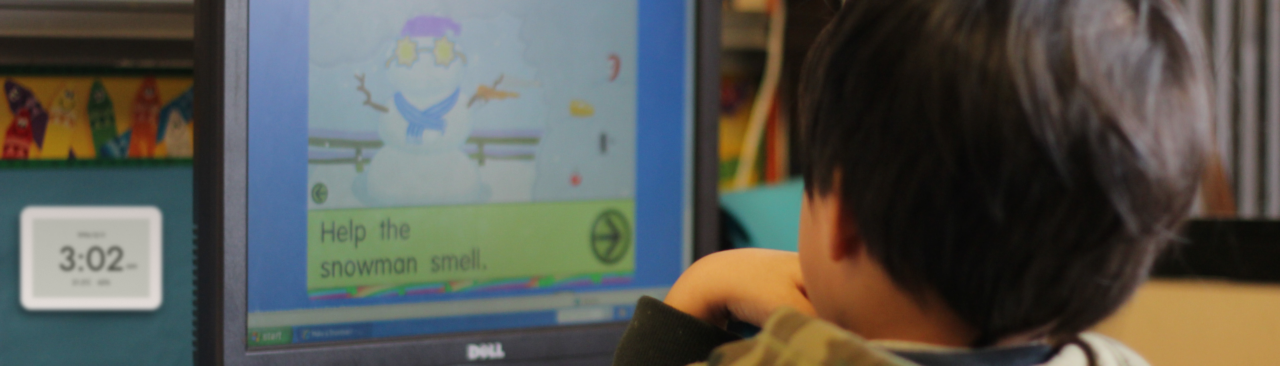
3:02
